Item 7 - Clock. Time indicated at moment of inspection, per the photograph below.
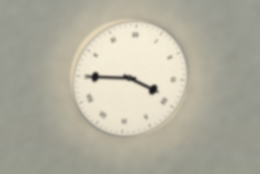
3:45
